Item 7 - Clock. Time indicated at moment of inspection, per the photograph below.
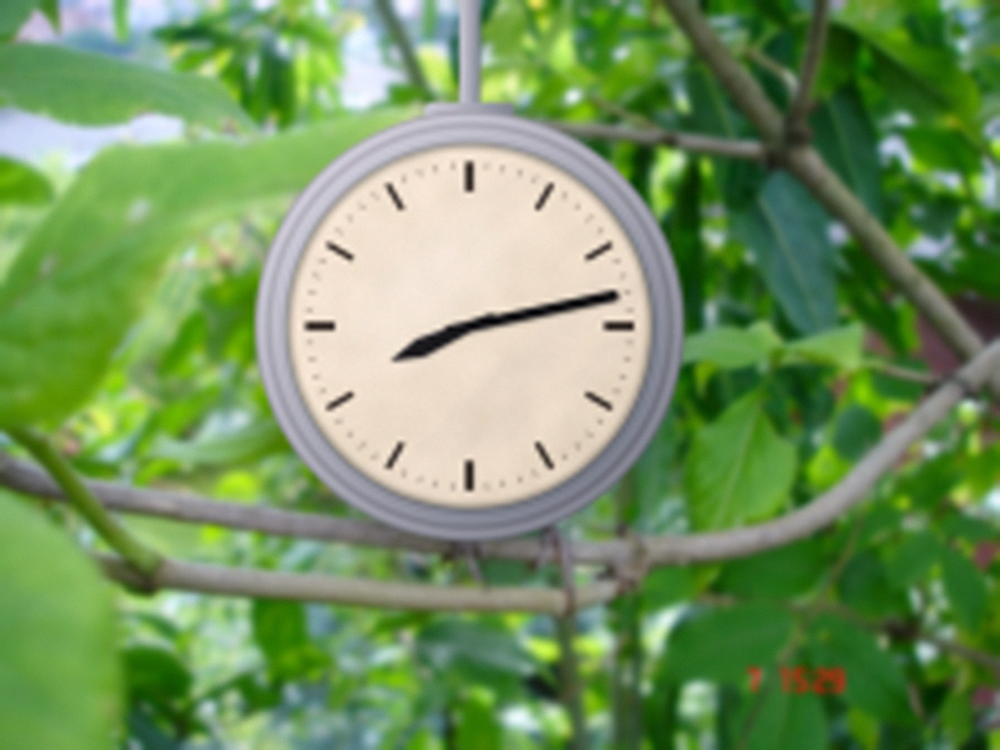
8:13
